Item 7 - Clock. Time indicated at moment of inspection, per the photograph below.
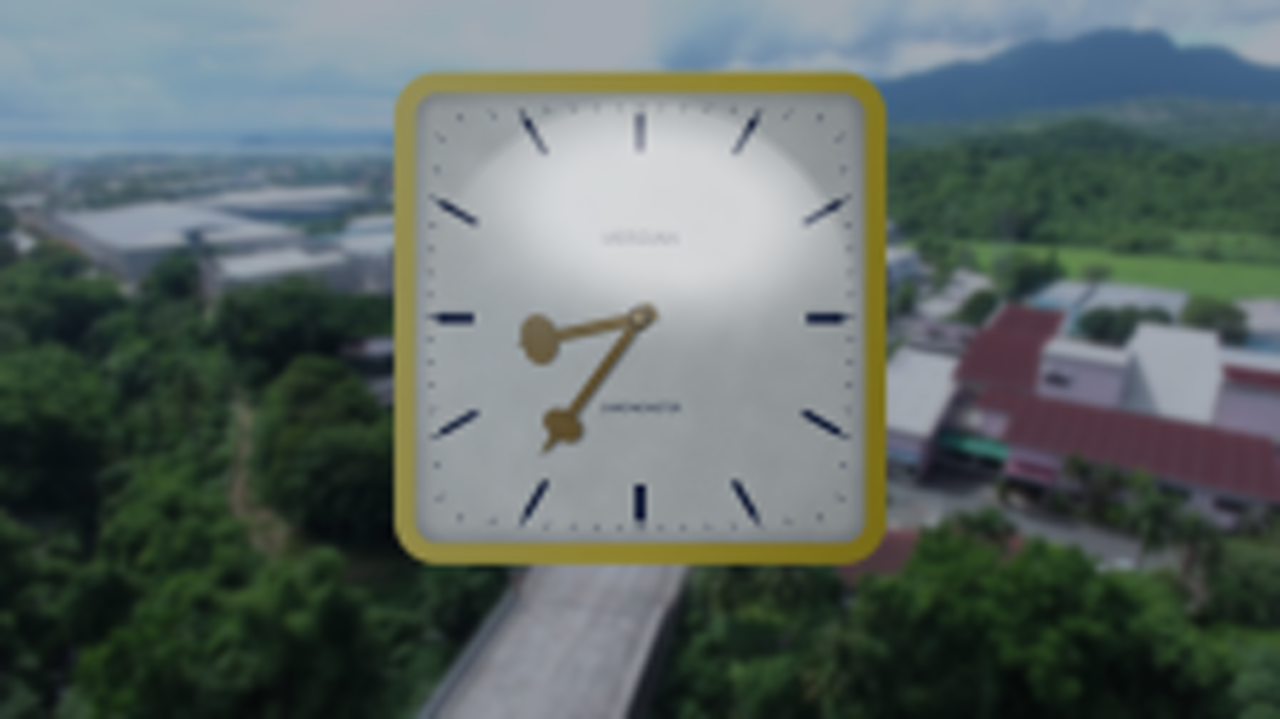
8:36
